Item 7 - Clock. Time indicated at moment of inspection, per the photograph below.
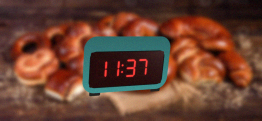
11:37
